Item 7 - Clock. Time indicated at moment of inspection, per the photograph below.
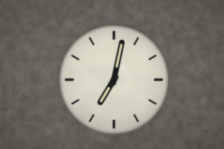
7:02
